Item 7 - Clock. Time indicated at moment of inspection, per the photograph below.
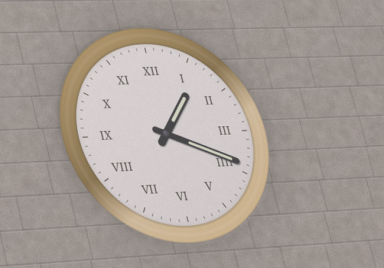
1:19
